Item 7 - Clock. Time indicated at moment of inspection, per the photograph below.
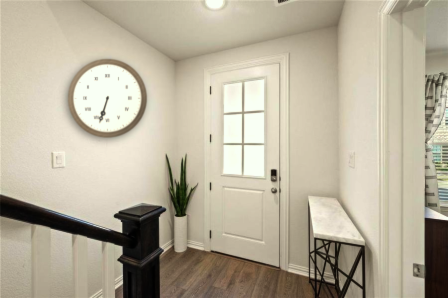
6:33
